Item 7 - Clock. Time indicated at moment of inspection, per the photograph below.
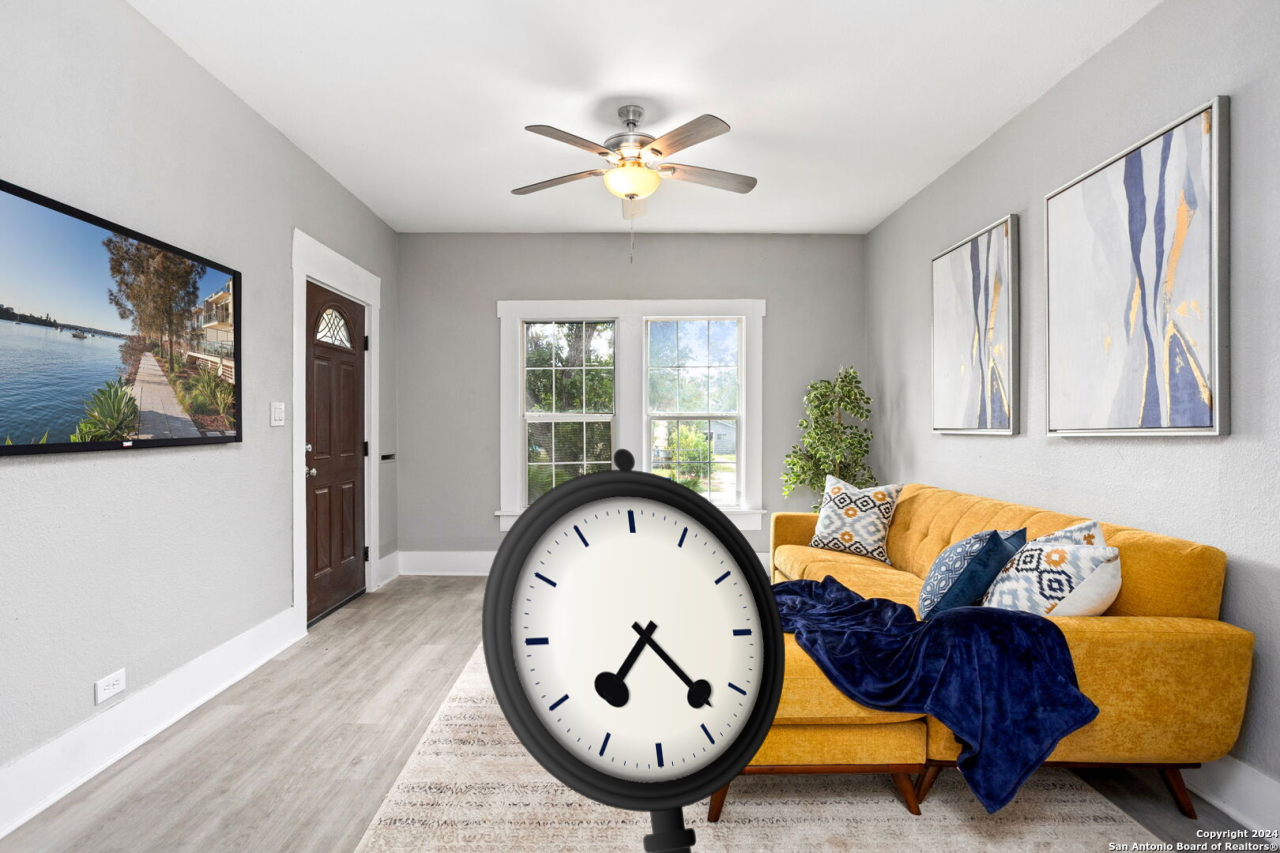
7:23
